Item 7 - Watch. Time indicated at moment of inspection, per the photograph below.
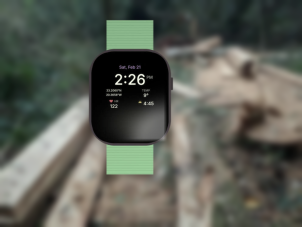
2:26
